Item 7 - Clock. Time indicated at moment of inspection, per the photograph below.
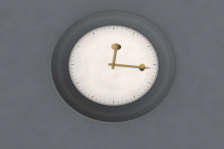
12:16
